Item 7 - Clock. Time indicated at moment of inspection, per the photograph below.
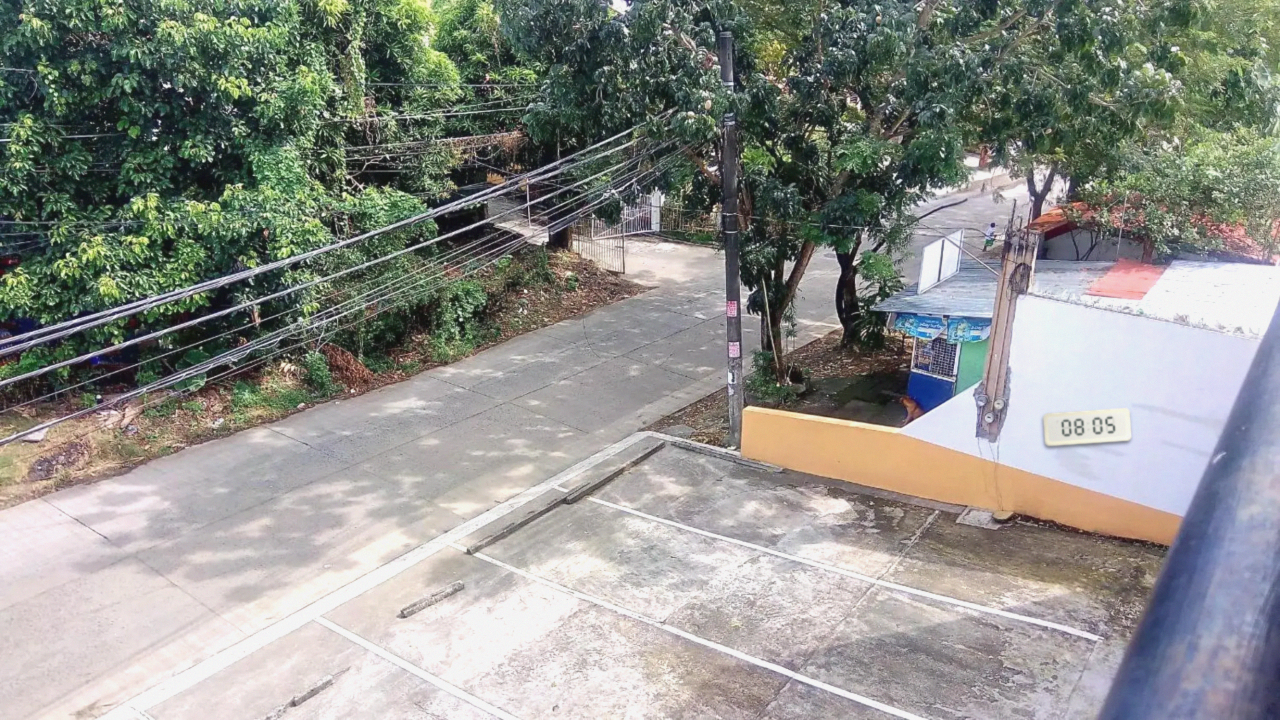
8:05
